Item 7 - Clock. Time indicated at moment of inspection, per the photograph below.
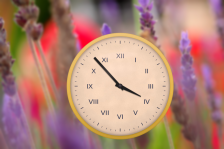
3:53
